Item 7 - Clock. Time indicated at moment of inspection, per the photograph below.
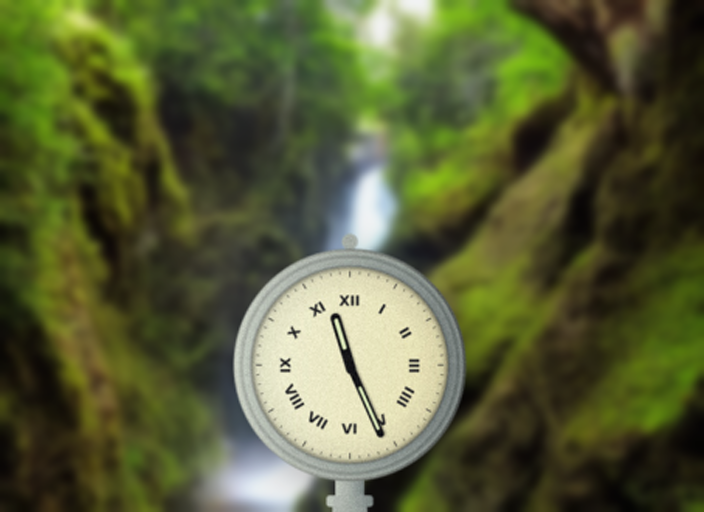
11:26
